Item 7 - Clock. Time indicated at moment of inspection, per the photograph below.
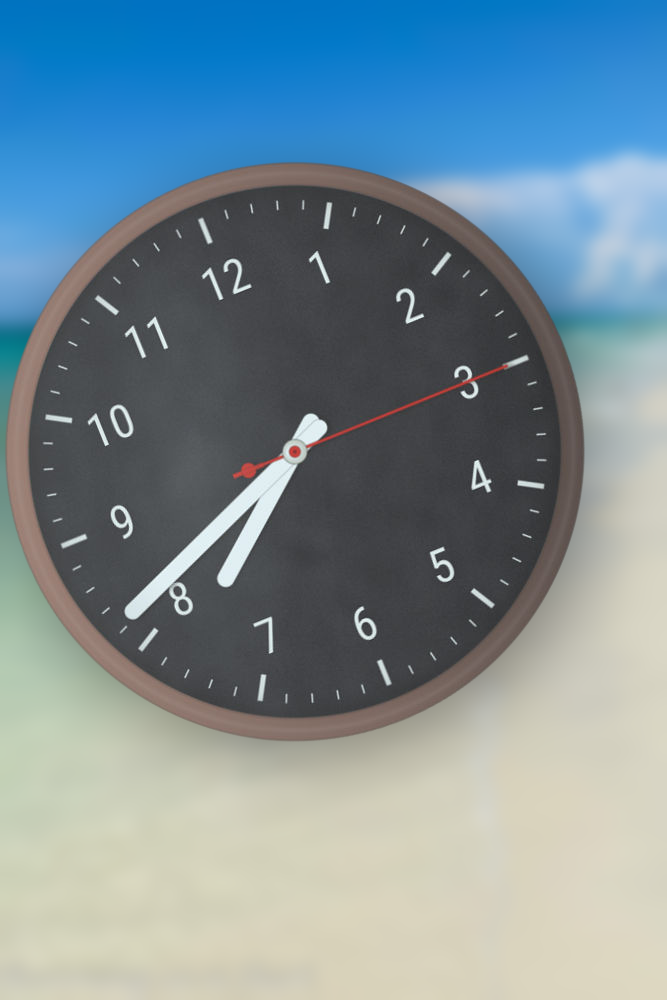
7:41:15
